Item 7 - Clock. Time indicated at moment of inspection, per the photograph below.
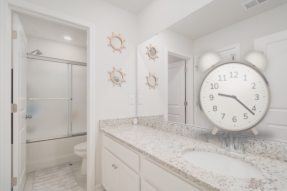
9:22
